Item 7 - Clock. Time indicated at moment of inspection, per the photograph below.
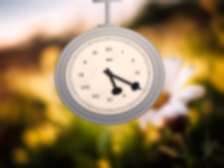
5:20
